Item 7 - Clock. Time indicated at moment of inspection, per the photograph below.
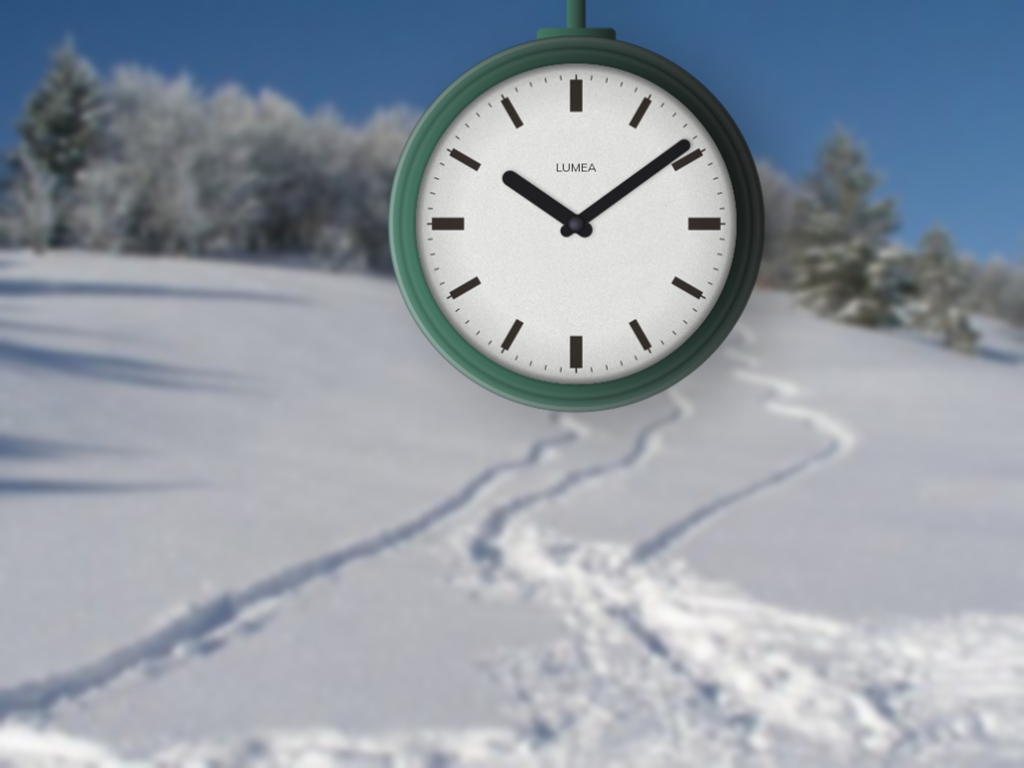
10:09
